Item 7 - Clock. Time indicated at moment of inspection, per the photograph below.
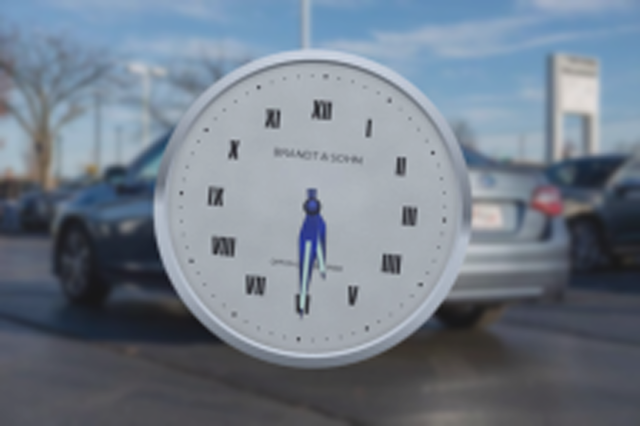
5:30
